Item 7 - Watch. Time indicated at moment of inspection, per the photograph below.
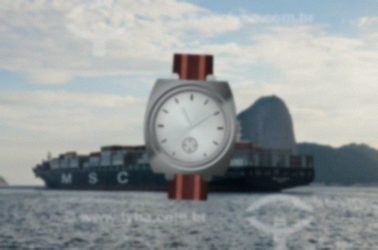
11:09
